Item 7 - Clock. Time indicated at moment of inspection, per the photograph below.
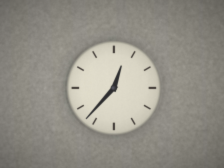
12:37
